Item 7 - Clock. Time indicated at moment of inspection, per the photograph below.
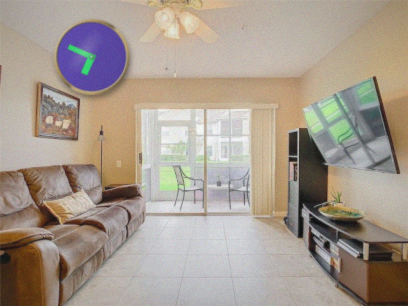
6:49
